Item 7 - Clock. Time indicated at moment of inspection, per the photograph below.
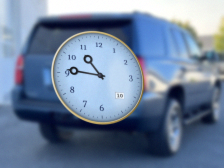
10:46
